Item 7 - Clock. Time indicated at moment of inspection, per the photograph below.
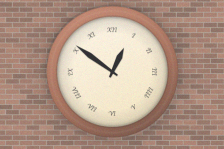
12:51
